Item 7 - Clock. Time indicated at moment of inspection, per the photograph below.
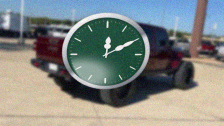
12:10
